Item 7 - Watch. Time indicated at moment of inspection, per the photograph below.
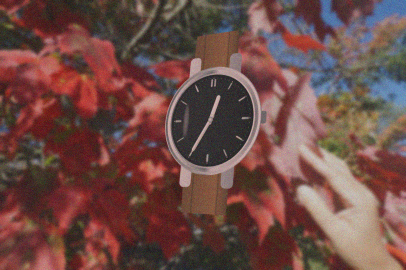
12:35
